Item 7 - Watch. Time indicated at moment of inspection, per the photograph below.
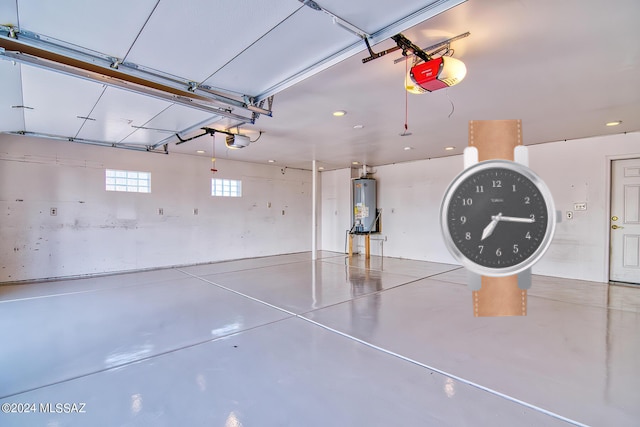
7:16
